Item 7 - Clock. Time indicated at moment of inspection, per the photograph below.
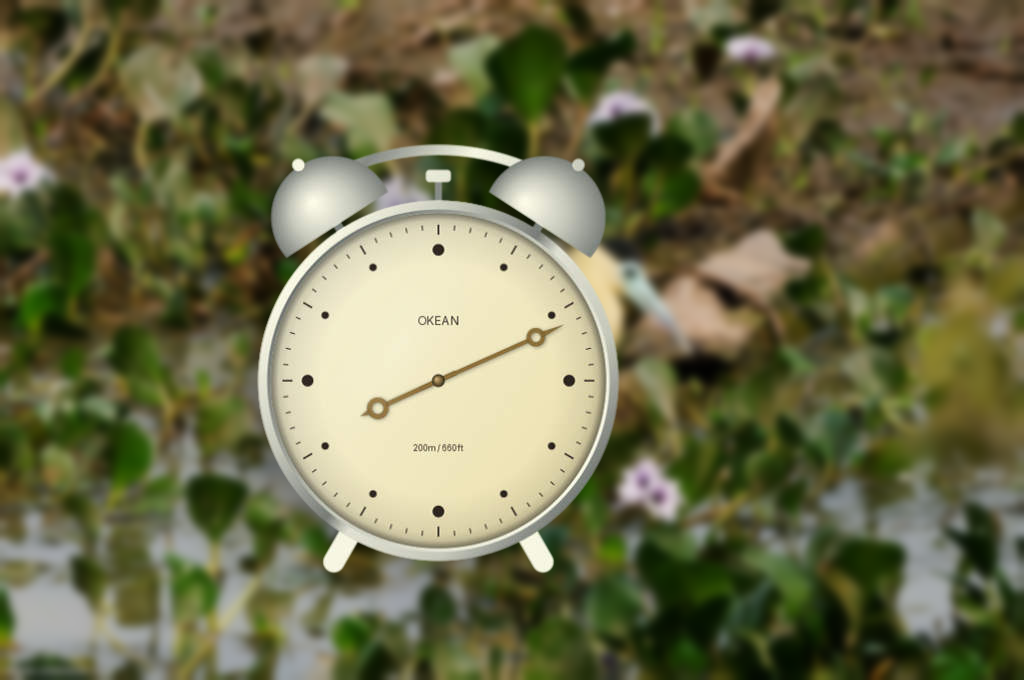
8:11
